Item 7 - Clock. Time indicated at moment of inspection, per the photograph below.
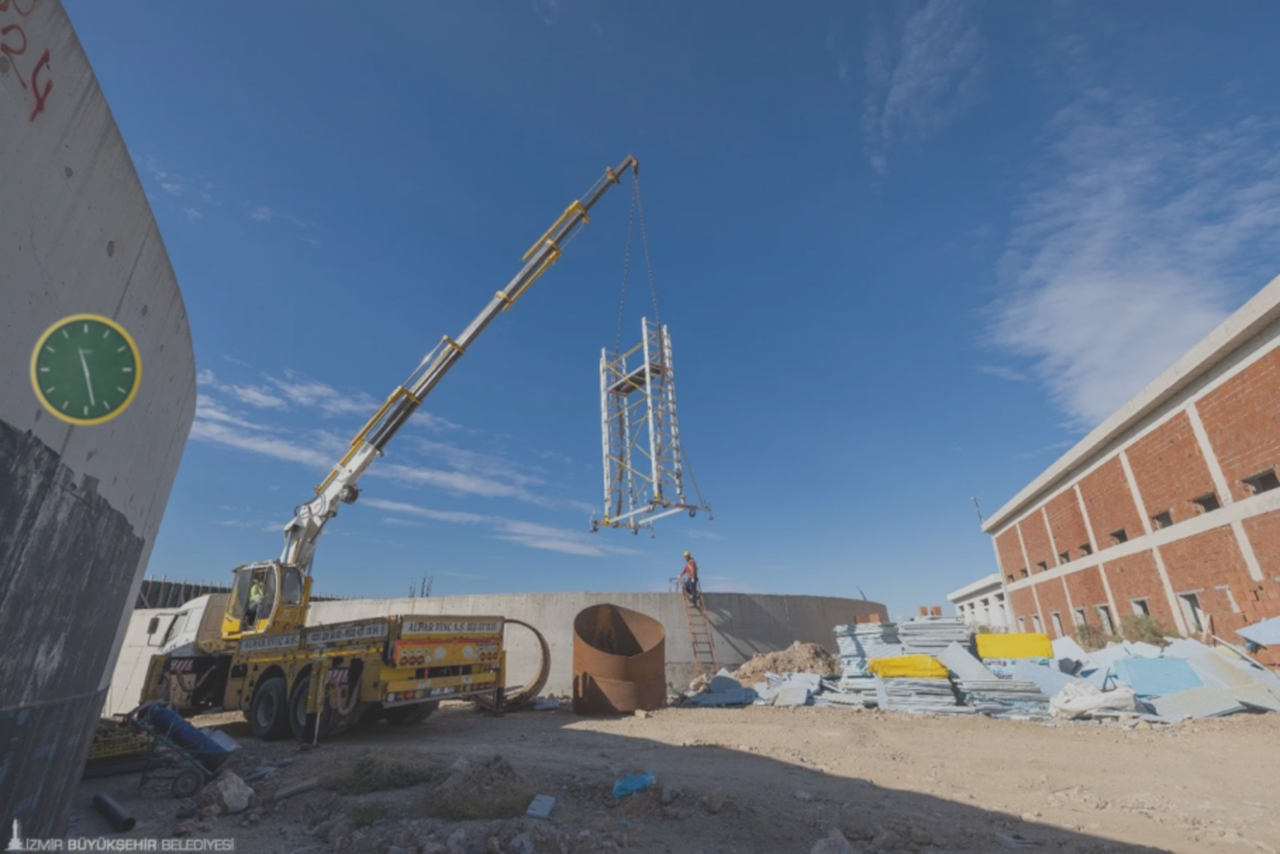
11:28
